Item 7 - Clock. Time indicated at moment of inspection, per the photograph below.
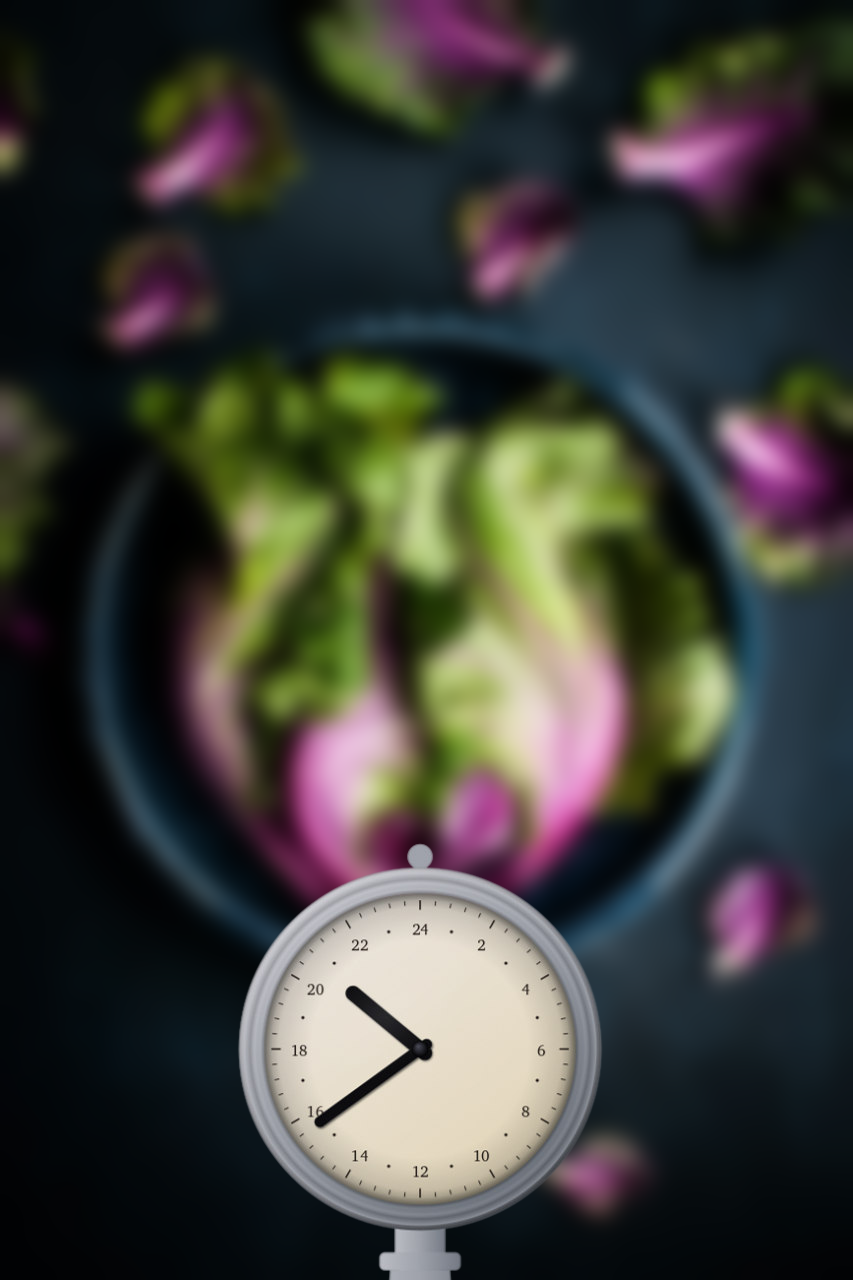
20:39
